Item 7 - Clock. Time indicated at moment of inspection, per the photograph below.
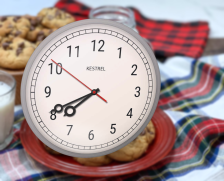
7:40:51
